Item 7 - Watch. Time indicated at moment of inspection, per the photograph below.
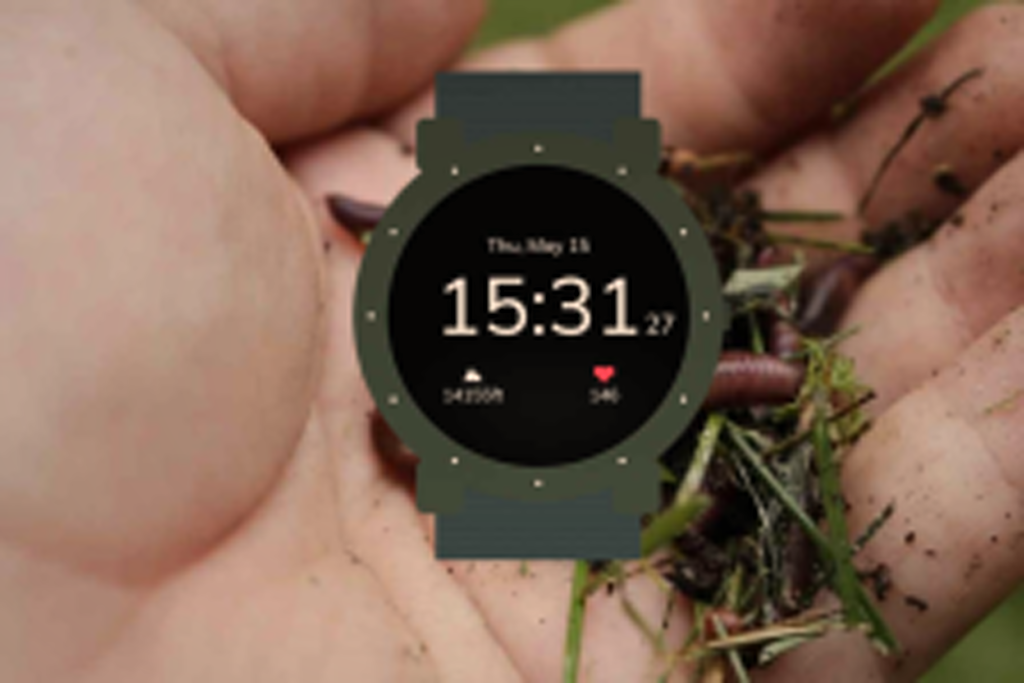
15:31
